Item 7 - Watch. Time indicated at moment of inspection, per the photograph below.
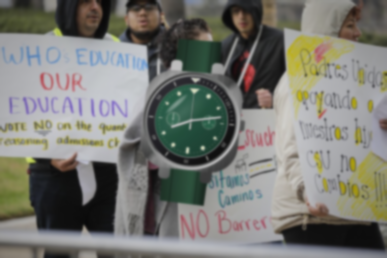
8:13
